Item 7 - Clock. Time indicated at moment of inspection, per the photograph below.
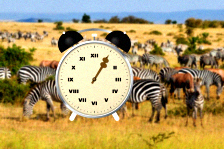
1:05
